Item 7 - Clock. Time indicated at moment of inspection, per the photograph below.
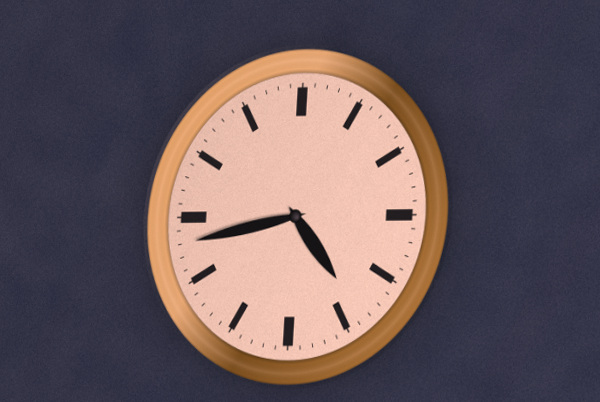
4:43
